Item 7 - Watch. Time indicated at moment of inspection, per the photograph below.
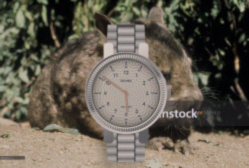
5:51
